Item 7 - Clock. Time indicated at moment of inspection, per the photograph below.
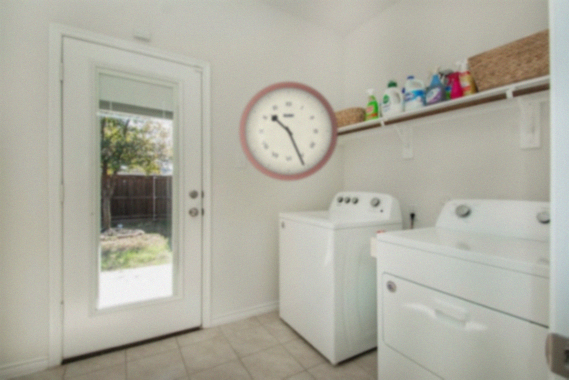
10:26
